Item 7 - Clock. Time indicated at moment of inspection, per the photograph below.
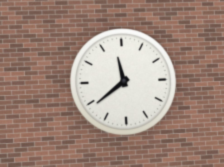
11:39
